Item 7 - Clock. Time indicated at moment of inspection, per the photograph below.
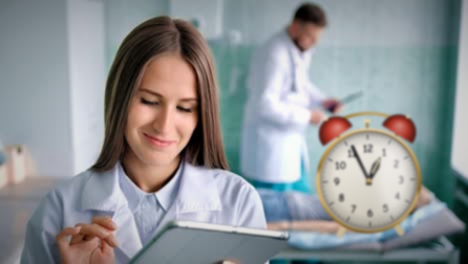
12:56
